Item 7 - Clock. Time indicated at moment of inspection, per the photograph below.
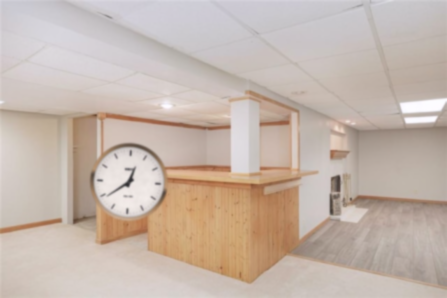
12:39
